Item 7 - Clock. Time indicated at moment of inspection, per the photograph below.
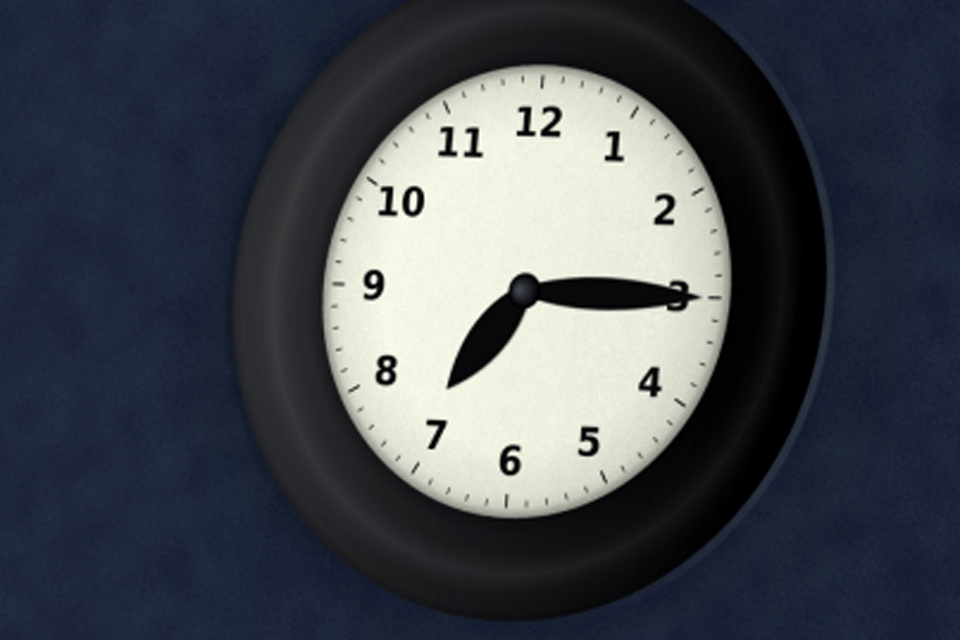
7:15
